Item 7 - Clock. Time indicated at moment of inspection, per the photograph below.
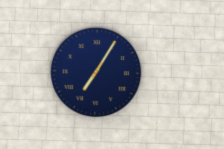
7:05
